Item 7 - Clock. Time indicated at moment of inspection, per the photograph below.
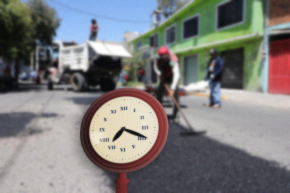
7:19
